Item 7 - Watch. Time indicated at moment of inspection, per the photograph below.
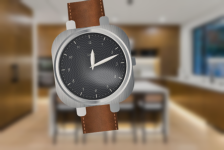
12:12
